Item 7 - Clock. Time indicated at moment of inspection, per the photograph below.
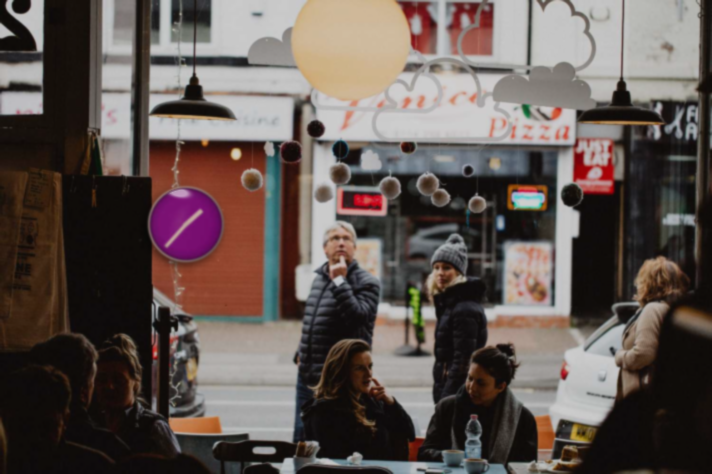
1:37
